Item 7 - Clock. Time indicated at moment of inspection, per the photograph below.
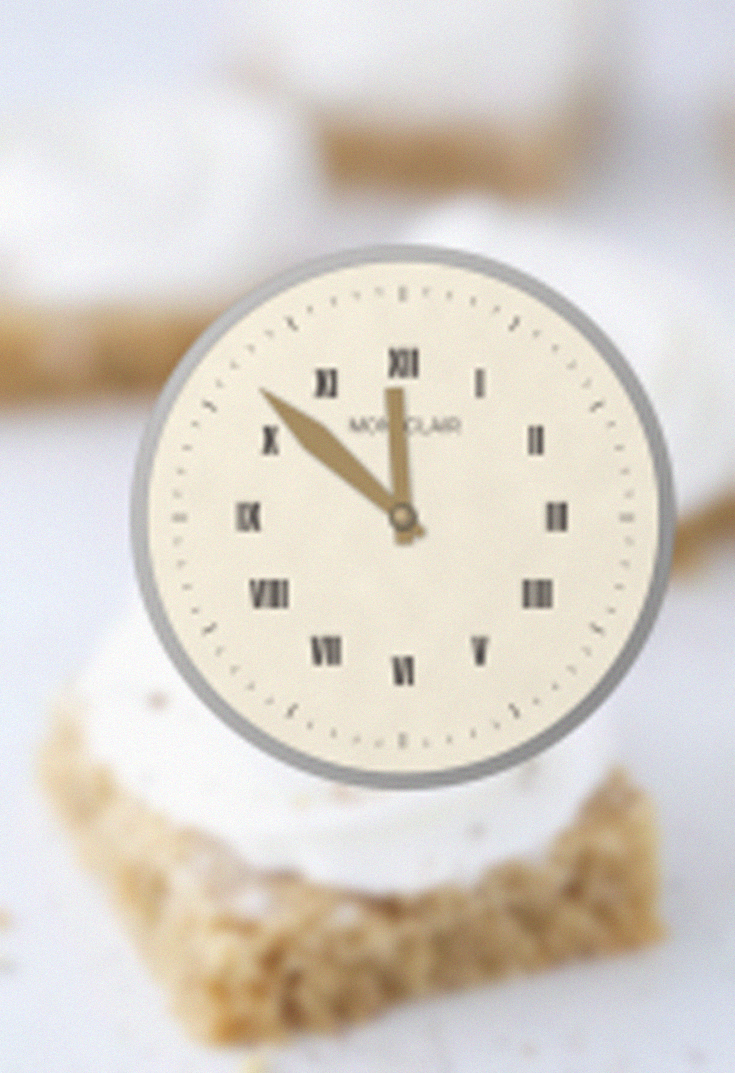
11:52
